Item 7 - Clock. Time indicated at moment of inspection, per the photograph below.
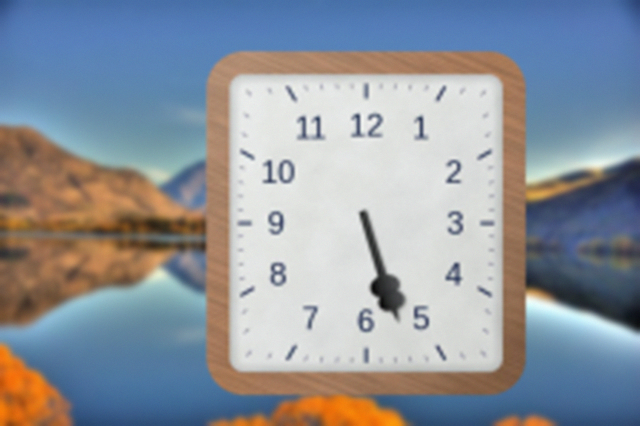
5:27
